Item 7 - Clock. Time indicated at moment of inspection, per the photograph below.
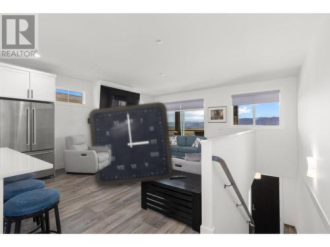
3:00
